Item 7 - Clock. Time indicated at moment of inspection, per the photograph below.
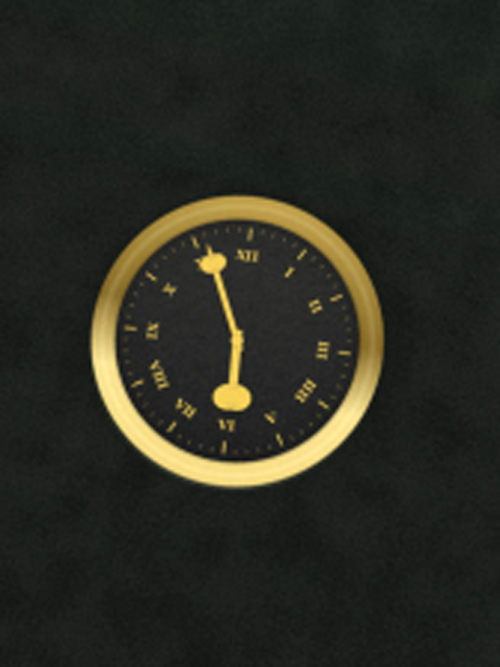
5:56
